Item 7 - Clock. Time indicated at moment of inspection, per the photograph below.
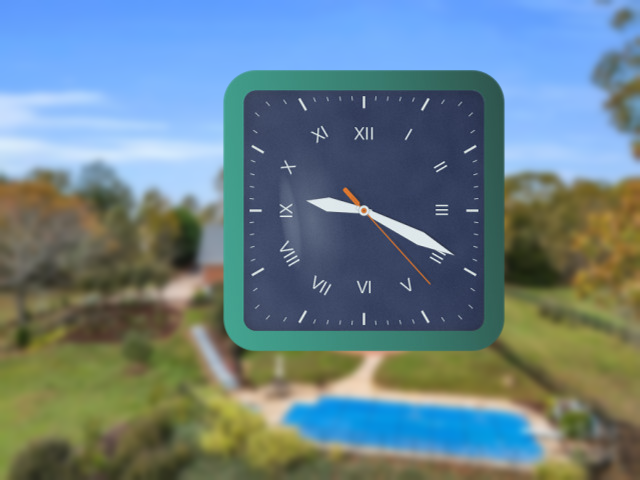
9:19:23
